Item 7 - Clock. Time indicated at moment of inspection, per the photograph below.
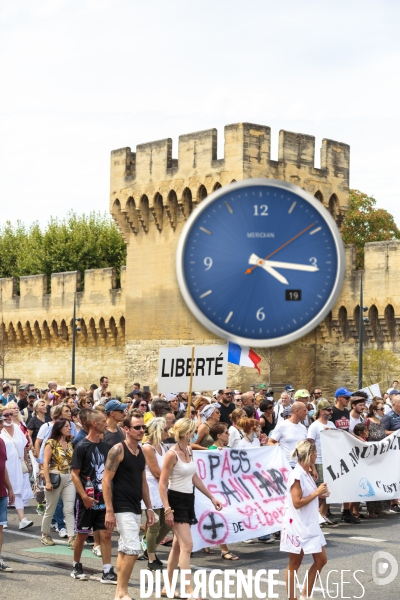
4:16:09
